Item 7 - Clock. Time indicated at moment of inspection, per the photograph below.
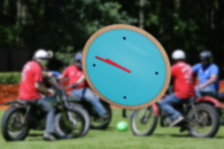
9:48
